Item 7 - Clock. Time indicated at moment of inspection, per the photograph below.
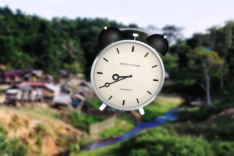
8:40
